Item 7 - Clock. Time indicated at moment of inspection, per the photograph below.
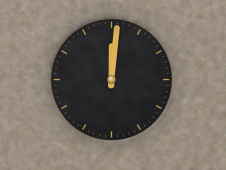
12:01
